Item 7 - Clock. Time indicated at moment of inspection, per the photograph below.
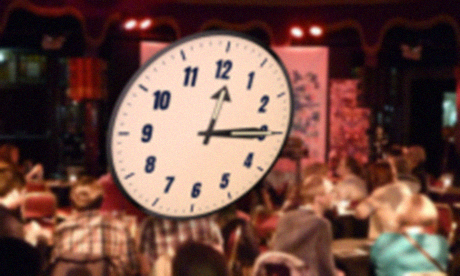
12:15
